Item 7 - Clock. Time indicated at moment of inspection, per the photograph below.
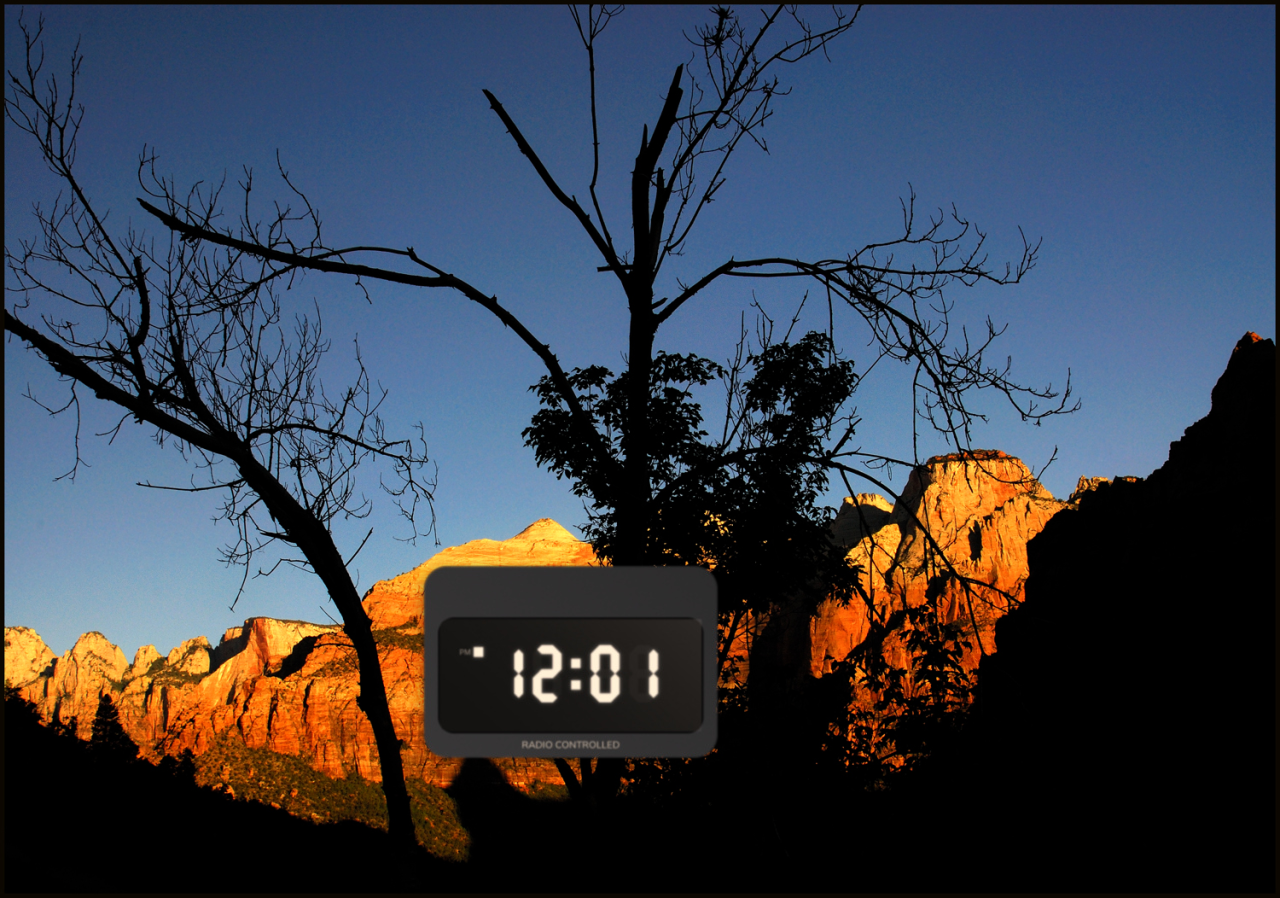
12:01
